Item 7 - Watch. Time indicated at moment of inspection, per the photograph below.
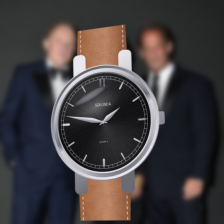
1:47
